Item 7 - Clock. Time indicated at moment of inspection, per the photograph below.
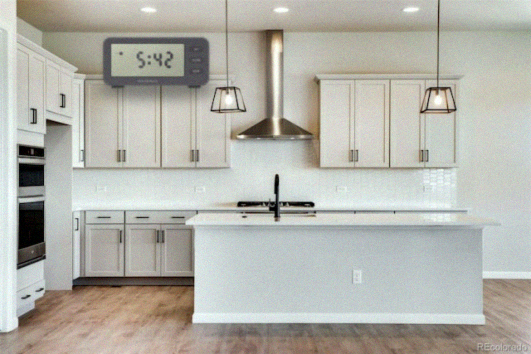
5:42
